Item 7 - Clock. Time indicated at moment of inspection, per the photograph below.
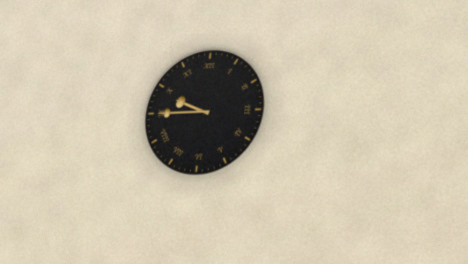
9:45
